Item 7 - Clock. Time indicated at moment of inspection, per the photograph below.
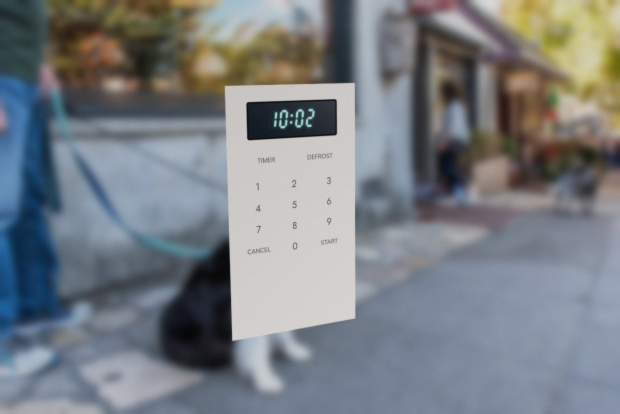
10:02
